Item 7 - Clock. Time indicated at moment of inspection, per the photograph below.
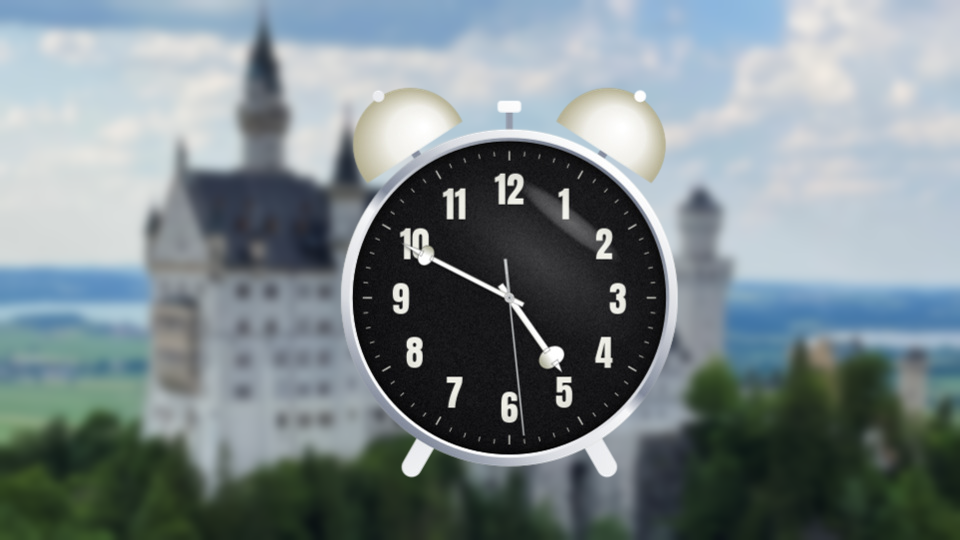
4:49:29
